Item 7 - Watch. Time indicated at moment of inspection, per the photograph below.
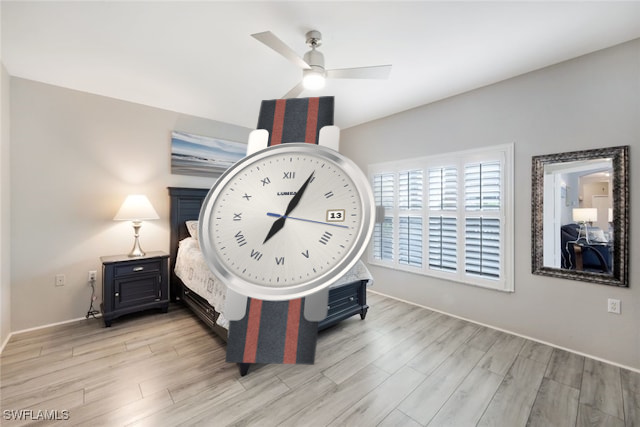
7:04:17
